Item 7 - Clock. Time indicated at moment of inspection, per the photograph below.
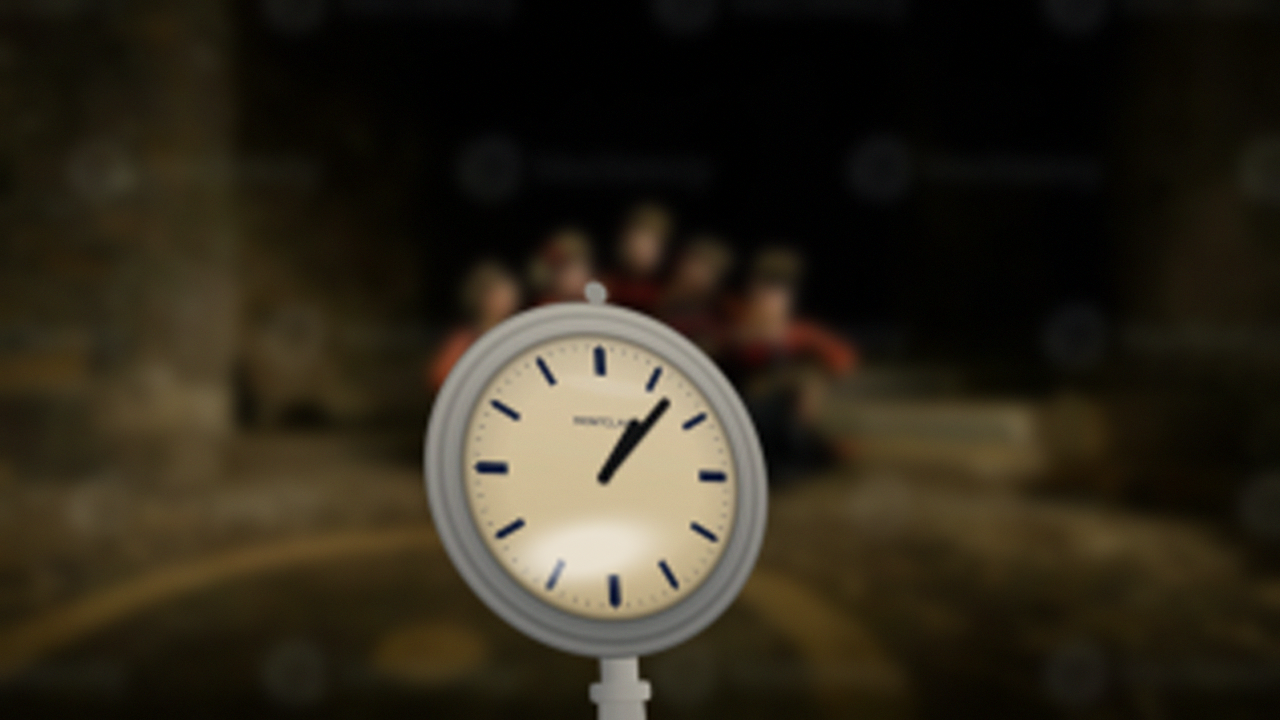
1:07
